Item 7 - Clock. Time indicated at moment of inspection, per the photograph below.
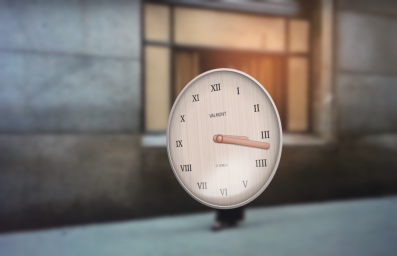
3:17
